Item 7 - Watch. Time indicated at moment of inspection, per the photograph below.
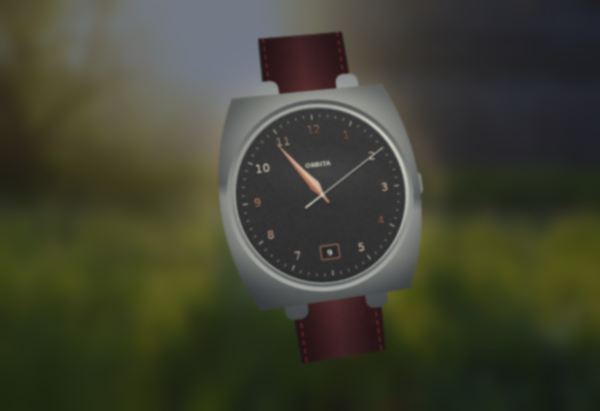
10:54:10
